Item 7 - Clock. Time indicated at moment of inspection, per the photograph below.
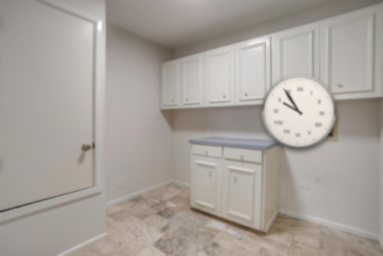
9:54
